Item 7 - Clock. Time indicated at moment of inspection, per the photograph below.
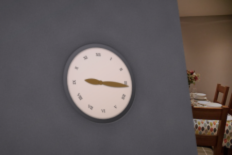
9:16
